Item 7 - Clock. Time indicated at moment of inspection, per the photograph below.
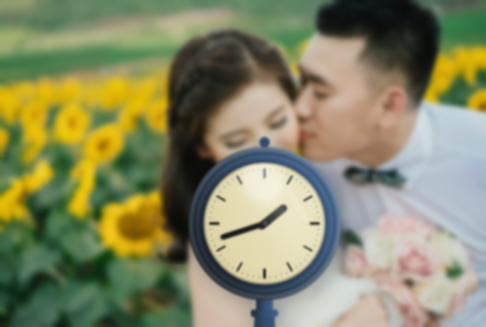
1:42
